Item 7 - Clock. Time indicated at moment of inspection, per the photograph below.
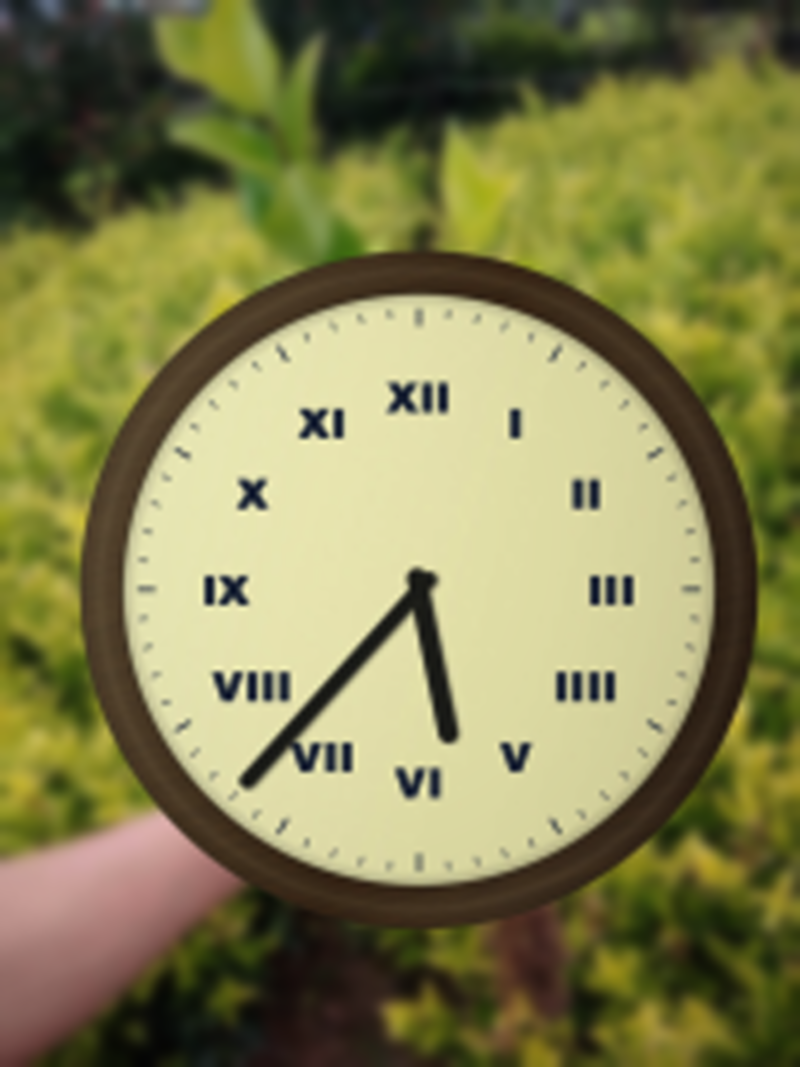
5:37
